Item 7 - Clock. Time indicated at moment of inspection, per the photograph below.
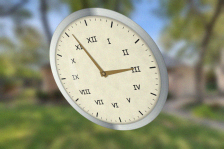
2:56
